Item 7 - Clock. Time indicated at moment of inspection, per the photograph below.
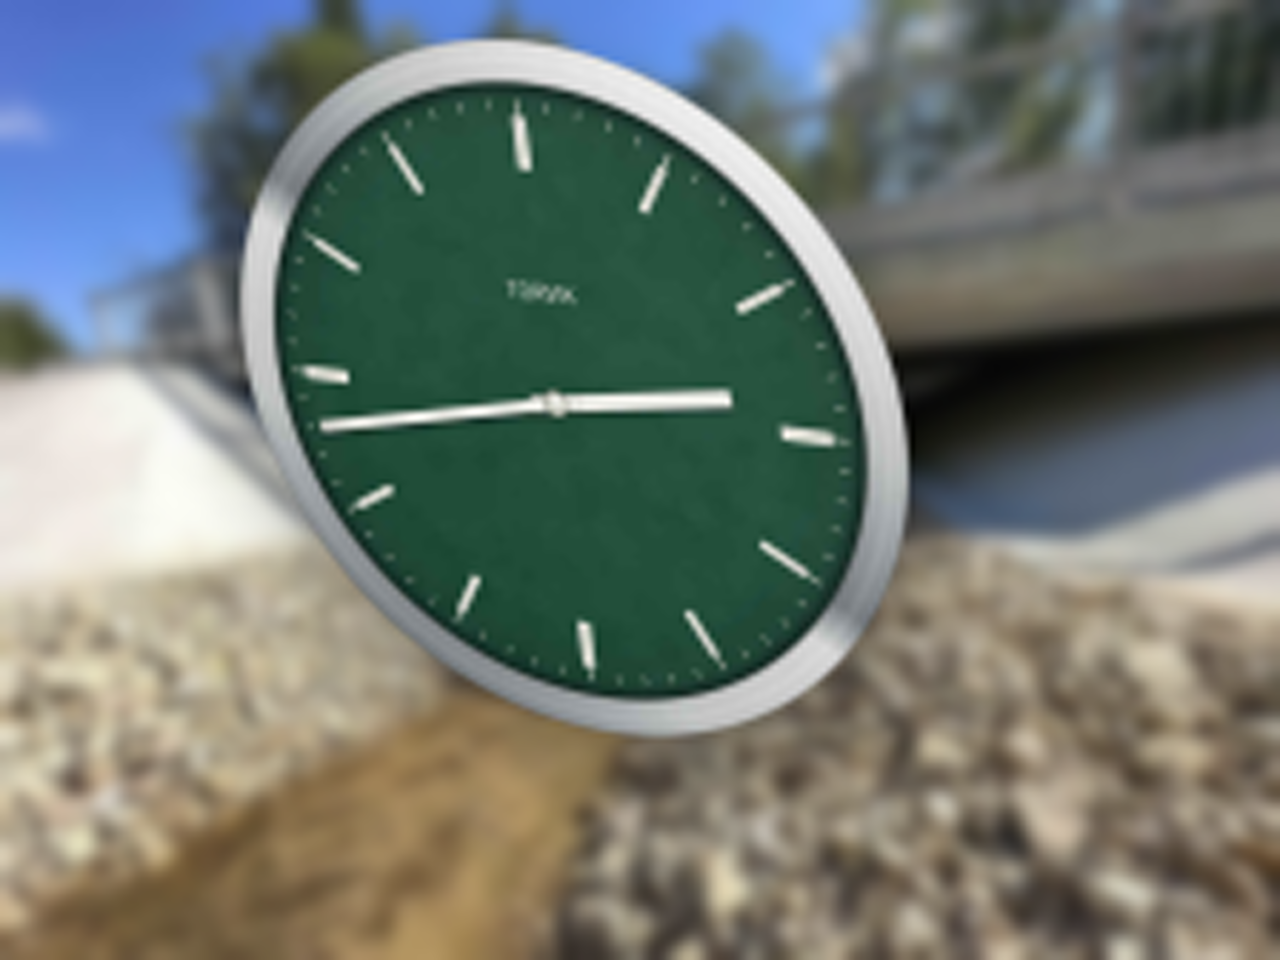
2:43
